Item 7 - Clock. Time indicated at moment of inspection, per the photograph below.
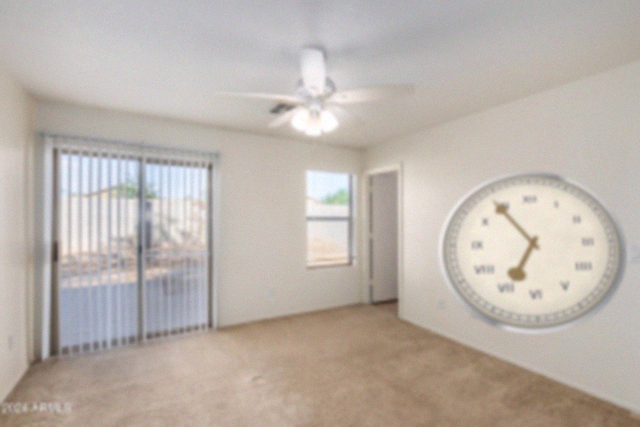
6:54
